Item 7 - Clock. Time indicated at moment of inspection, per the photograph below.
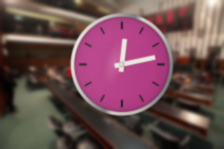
12:13
